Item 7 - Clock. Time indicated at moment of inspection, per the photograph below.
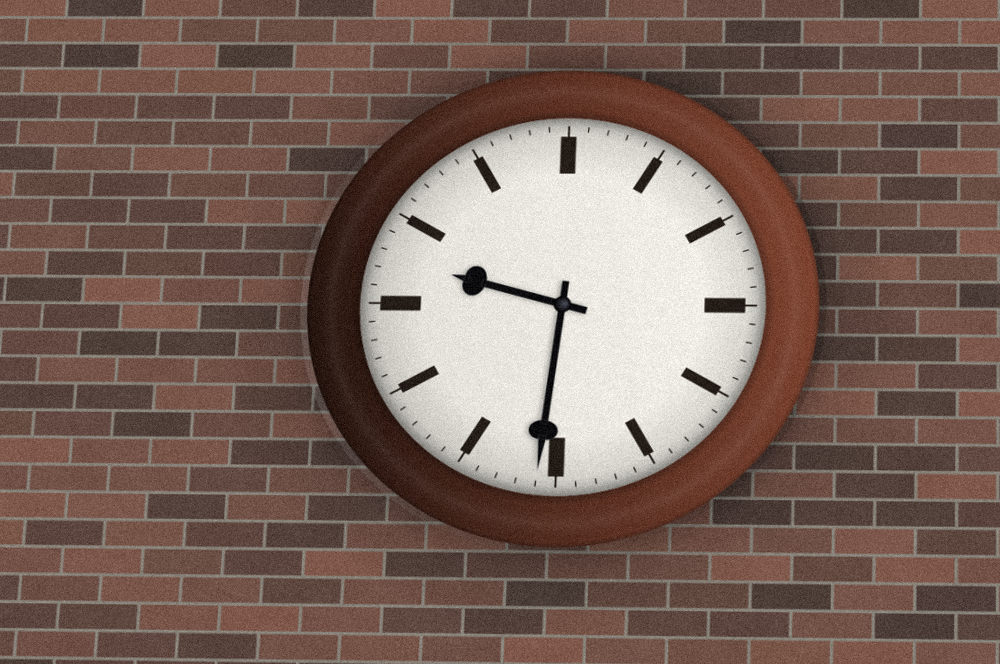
9:31
